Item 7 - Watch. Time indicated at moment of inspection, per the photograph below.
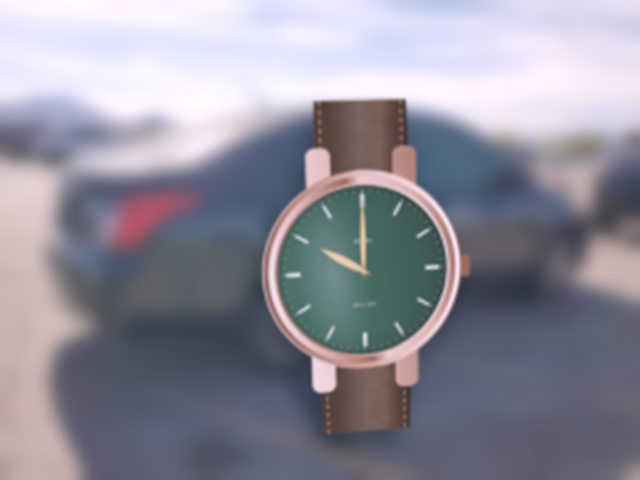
10:00
